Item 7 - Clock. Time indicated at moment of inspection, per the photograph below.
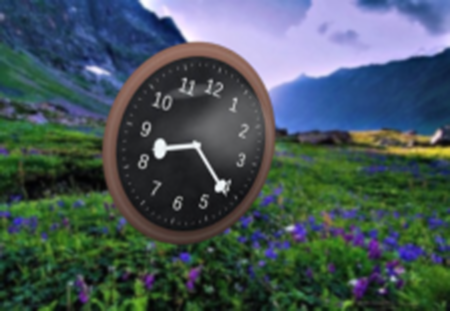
8:21
